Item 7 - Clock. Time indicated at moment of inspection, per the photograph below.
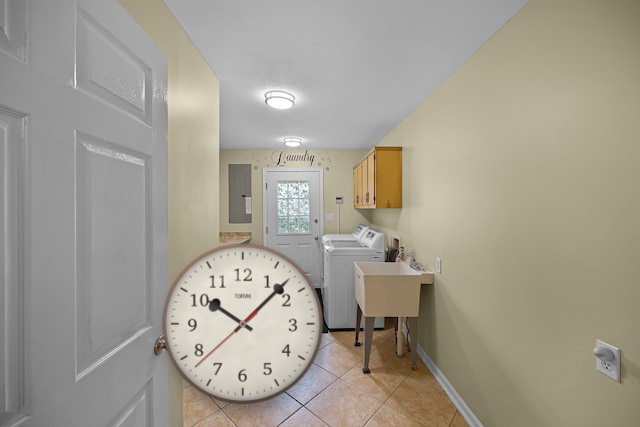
10:07:38
